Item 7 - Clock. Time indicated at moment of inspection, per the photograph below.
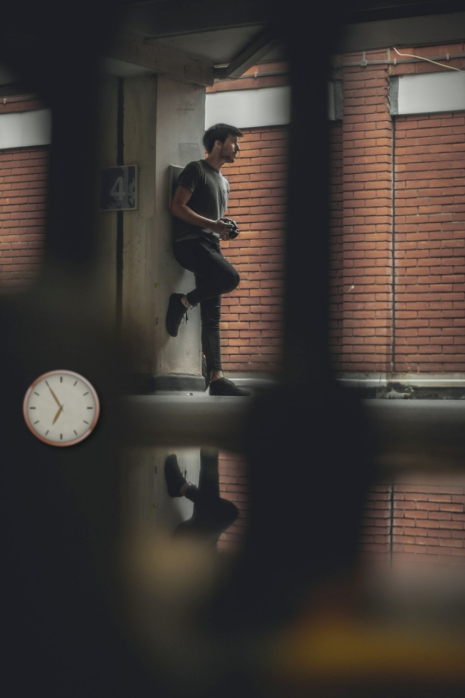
6:55
